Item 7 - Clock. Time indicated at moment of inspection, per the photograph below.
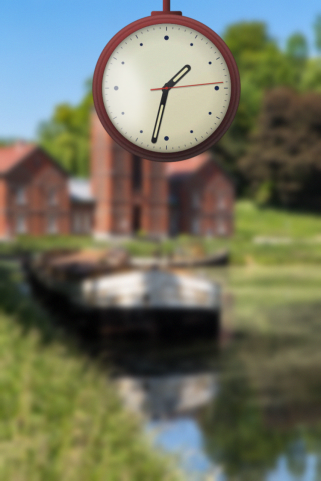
1:32:14
